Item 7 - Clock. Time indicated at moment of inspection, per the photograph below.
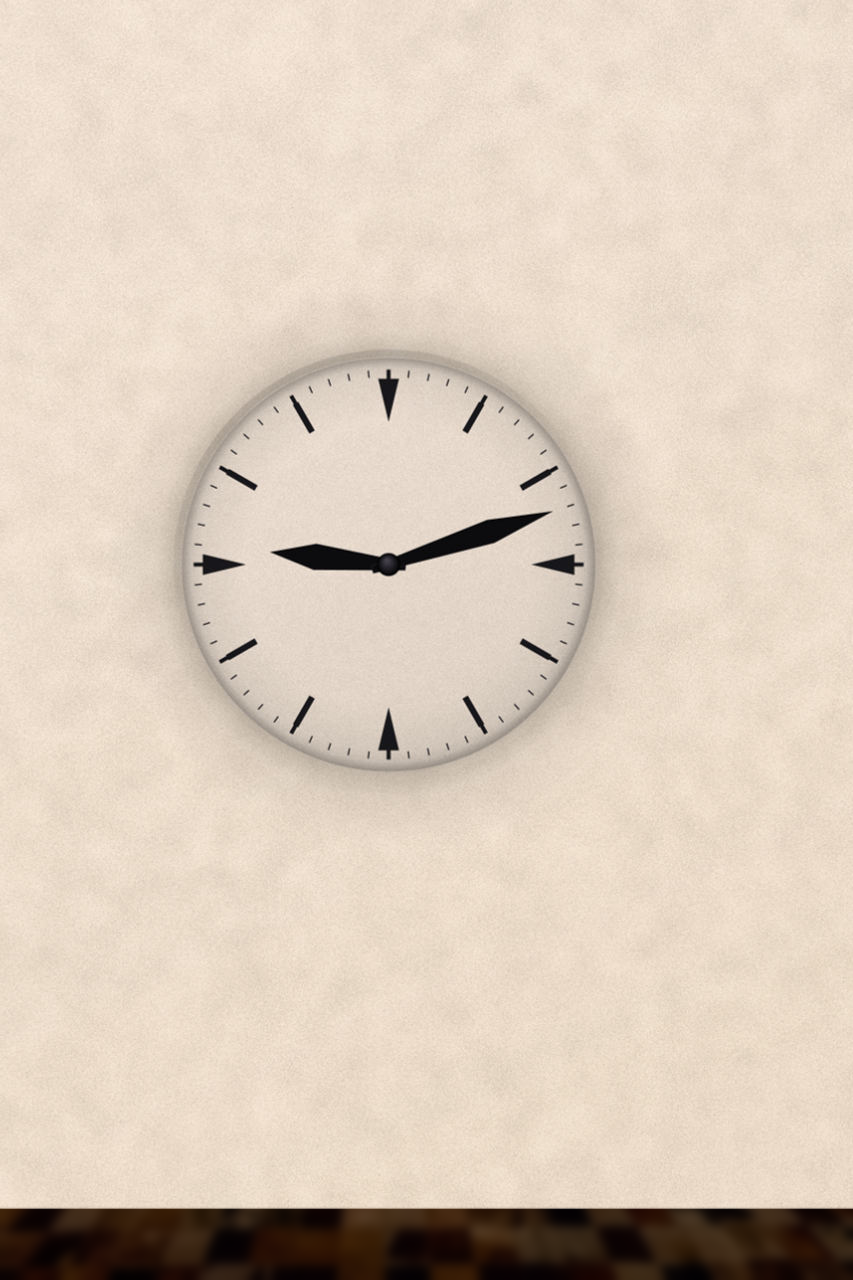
9:12
